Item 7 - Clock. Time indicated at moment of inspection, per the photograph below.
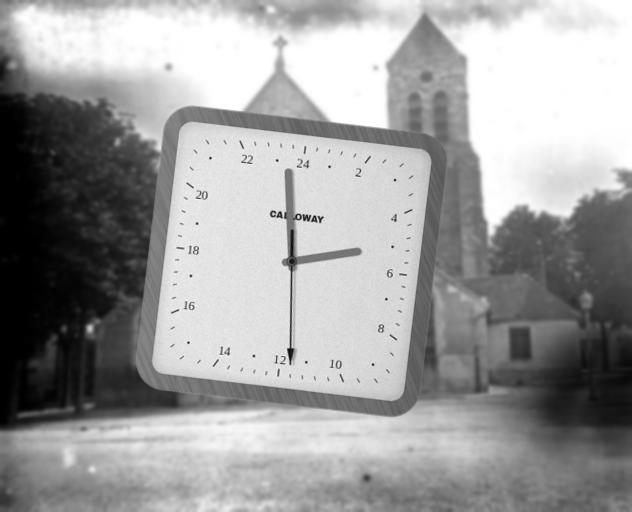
4:58:29
